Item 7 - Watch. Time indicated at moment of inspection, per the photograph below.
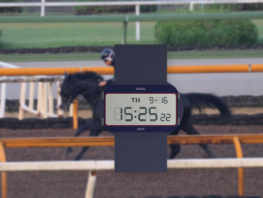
15:25:22
